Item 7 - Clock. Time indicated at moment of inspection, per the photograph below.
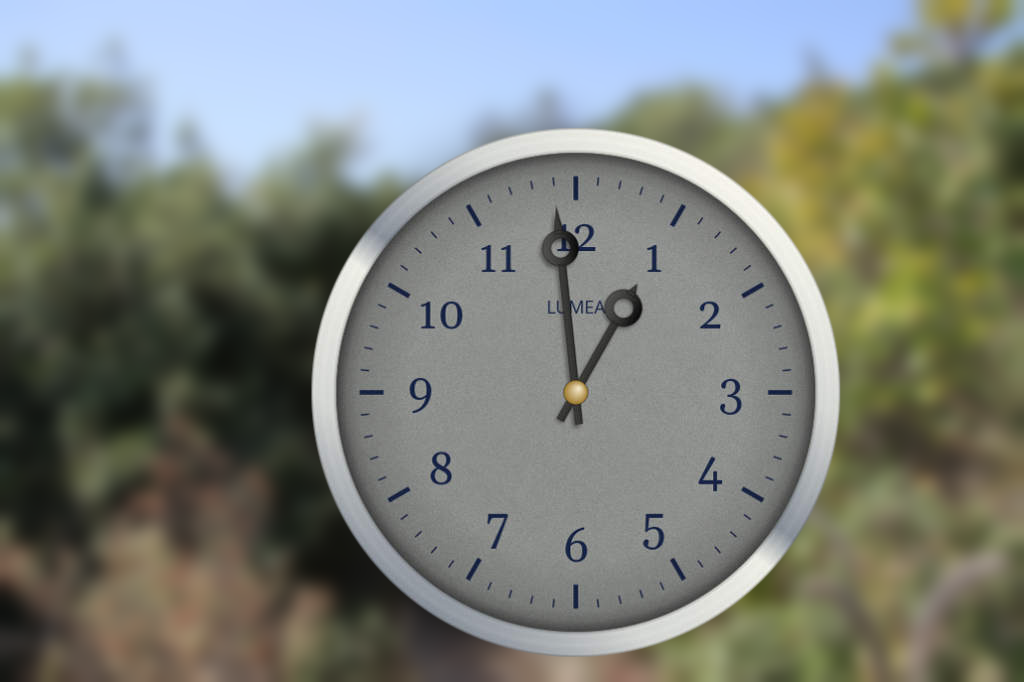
12:59
